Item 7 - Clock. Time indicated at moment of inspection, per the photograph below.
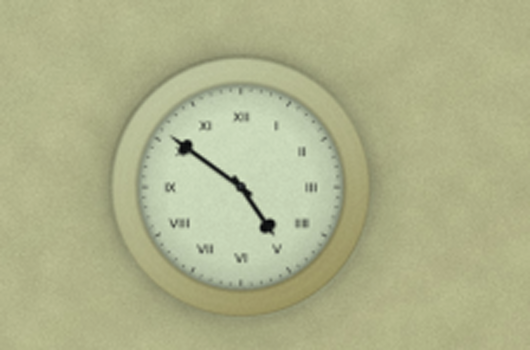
4:51
